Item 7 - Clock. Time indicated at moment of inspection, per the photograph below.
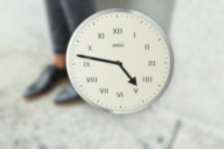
4:47
